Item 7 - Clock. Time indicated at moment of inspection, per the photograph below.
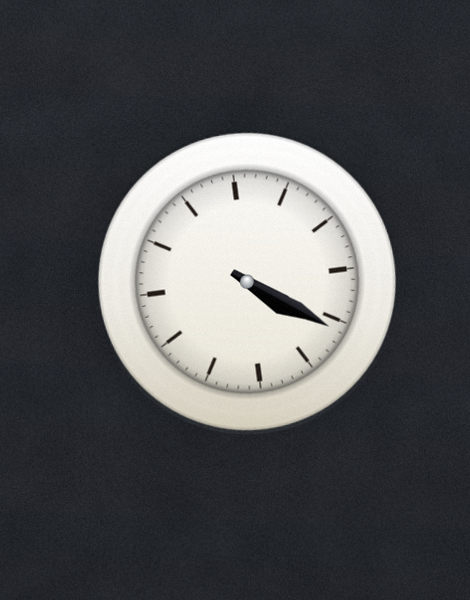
4:21
